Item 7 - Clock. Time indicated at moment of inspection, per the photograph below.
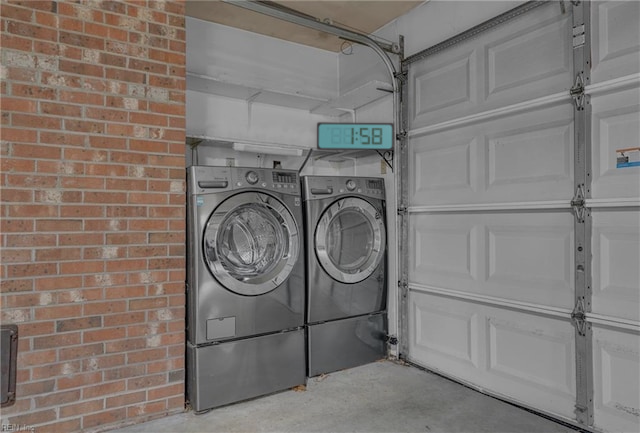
1:58
